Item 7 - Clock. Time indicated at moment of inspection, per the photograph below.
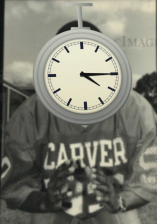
4:15
